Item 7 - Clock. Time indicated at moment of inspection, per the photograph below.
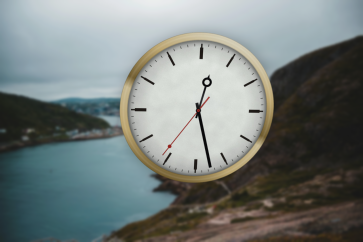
12:27:36
